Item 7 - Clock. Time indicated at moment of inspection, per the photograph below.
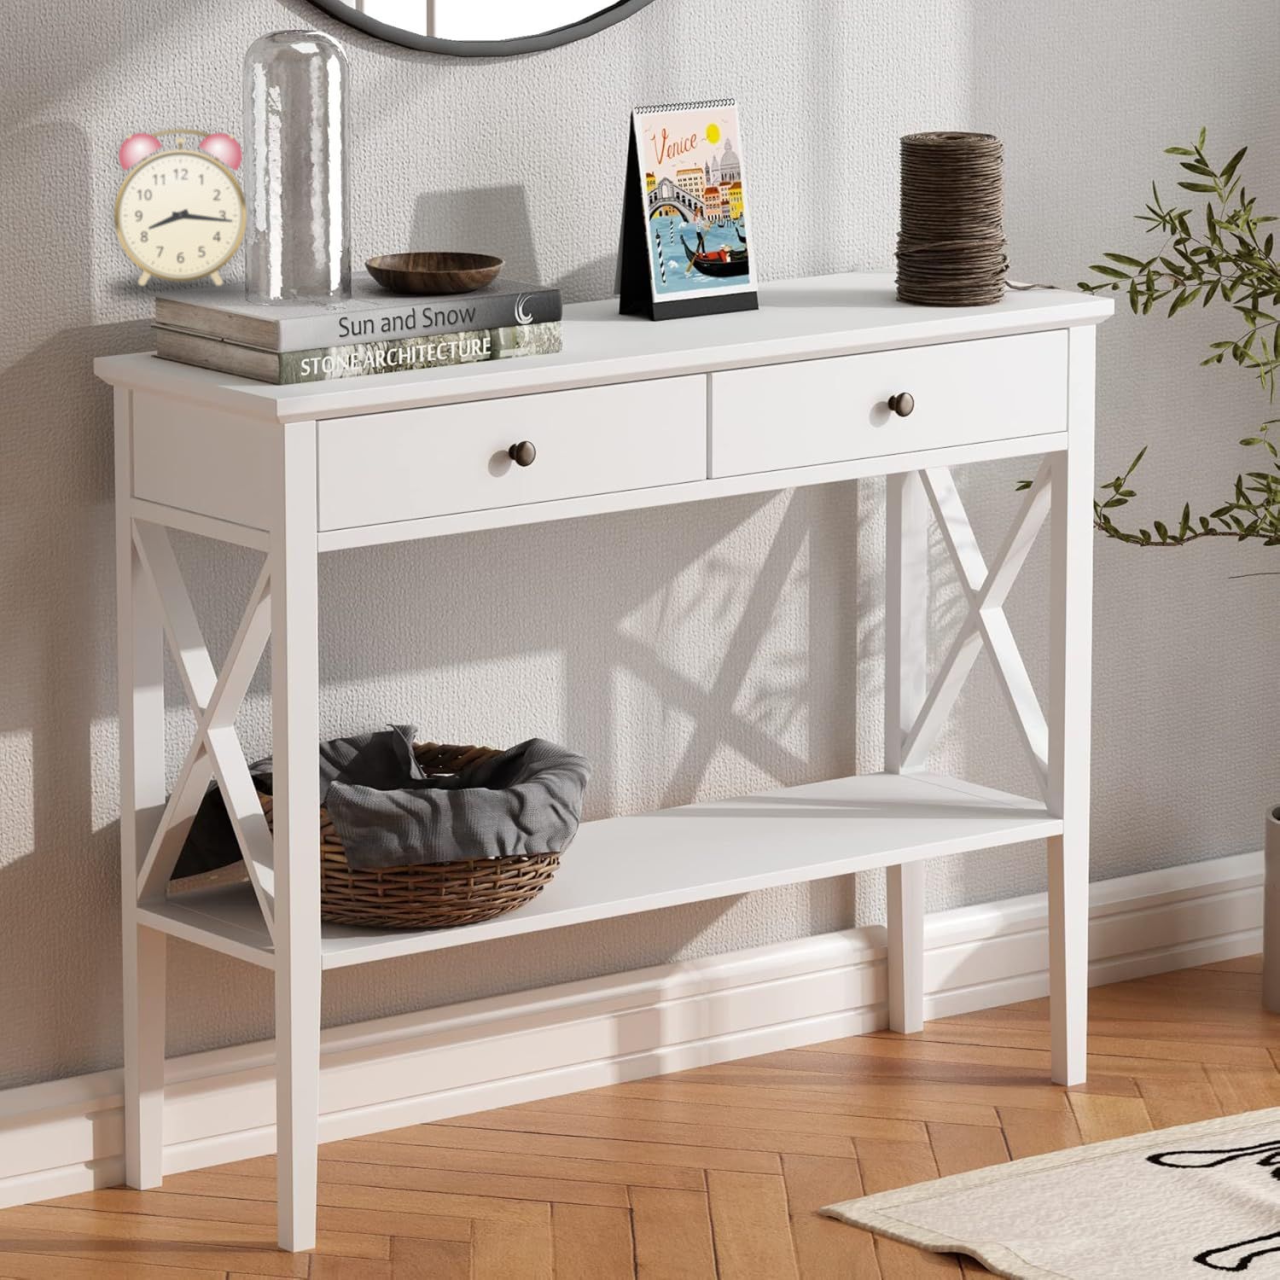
8:16
